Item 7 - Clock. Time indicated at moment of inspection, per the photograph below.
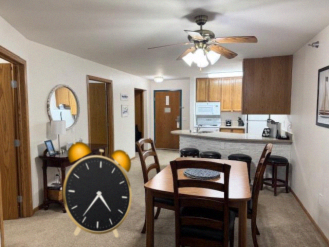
4:36
